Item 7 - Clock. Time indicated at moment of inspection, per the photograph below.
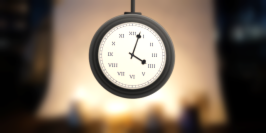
4:03
